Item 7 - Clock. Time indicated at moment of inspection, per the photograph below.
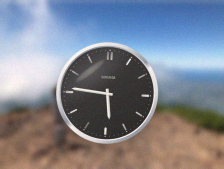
5:46
